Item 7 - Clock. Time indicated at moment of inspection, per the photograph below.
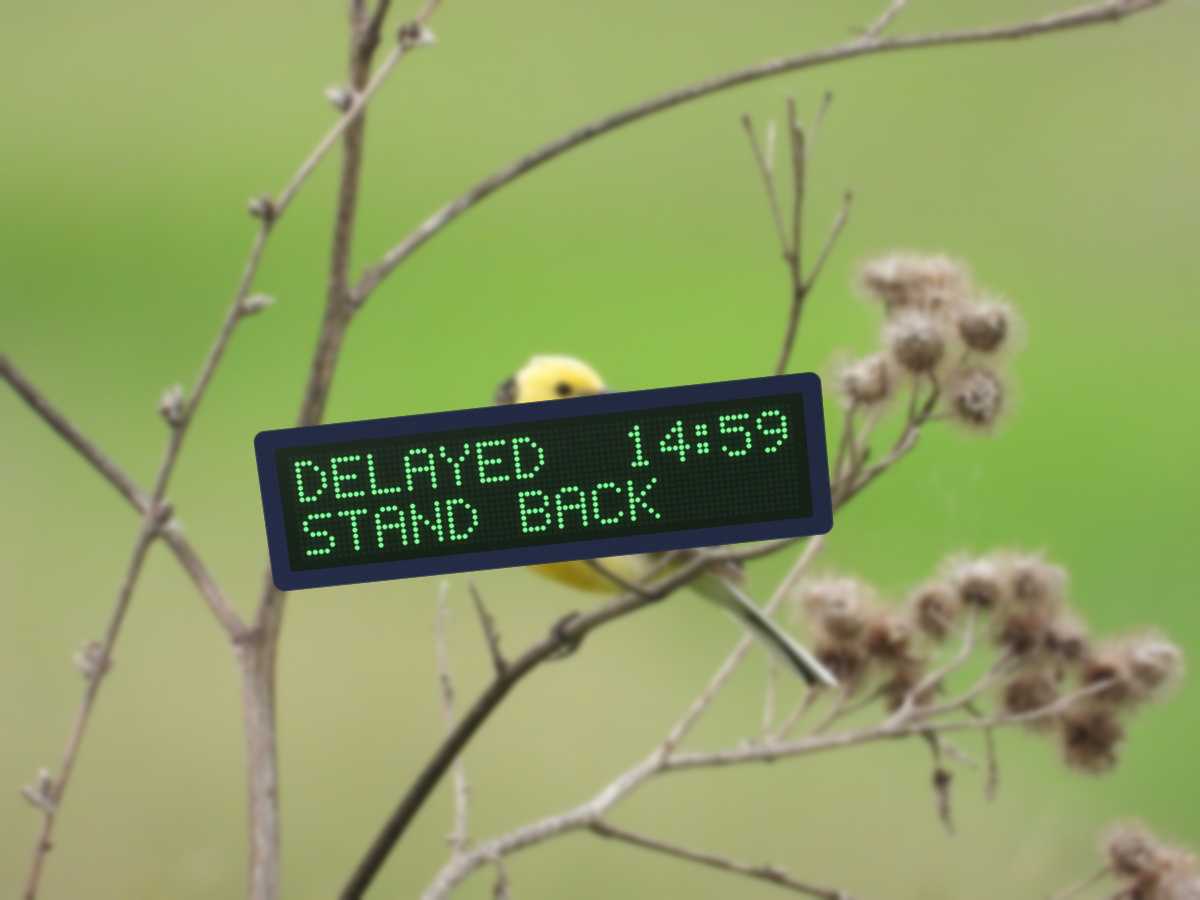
14:59
